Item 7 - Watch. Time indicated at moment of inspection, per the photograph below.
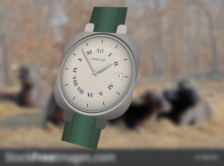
1:53
